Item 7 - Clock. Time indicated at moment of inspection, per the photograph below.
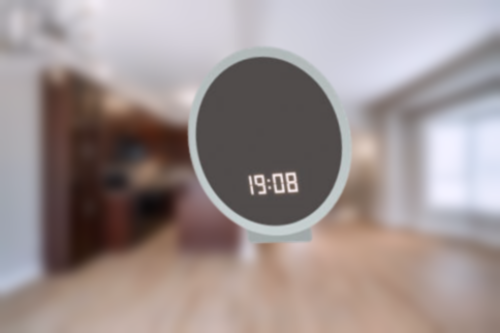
19:08
